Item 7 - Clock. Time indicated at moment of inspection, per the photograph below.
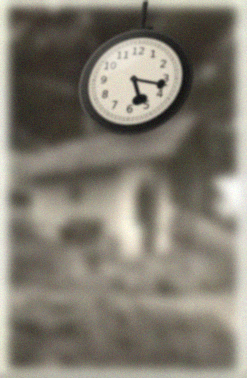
5:17
